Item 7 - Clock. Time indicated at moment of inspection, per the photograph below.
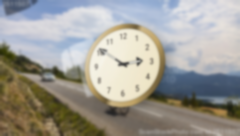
2:51
